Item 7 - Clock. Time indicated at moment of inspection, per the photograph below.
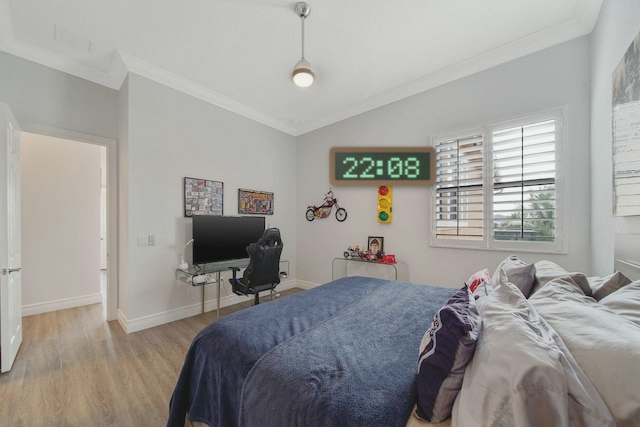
22:08
